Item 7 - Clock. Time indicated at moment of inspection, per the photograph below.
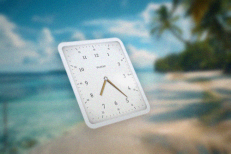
7:24
